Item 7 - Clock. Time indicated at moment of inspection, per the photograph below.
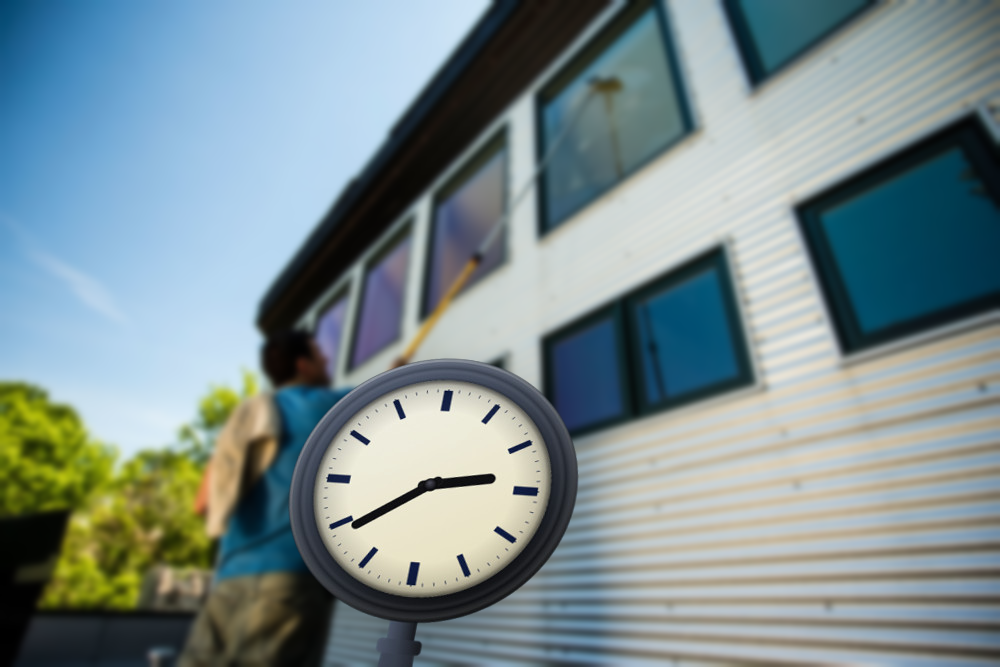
2:39
